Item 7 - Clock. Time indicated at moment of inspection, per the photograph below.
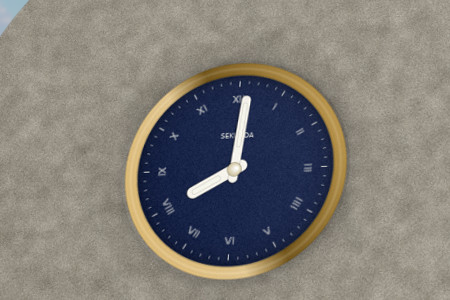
8:01
